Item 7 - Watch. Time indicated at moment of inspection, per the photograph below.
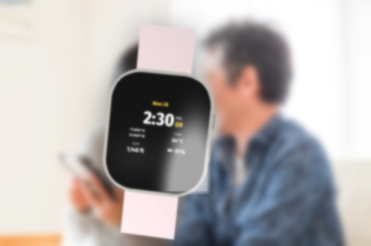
2:30
